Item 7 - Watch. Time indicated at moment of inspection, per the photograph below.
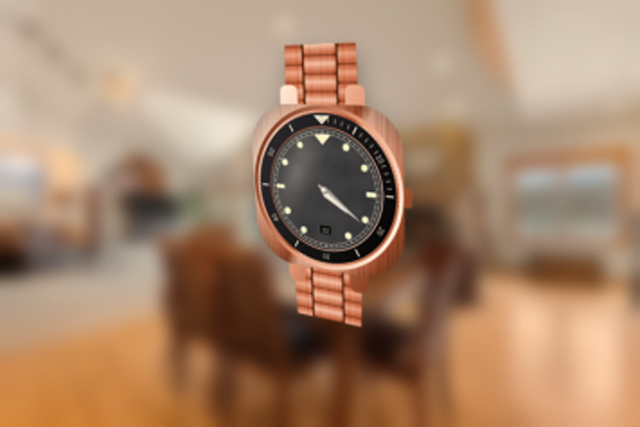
4:21
